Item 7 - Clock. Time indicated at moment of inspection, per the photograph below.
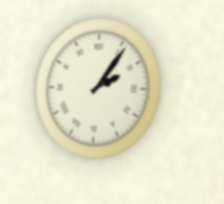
2:06
